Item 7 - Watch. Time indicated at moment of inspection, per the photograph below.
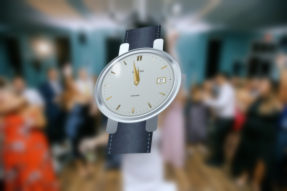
11:58
